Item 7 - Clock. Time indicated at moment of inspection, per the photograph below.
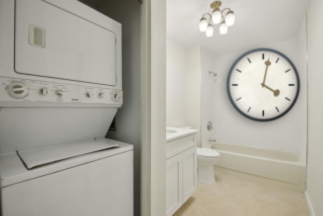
4:02
